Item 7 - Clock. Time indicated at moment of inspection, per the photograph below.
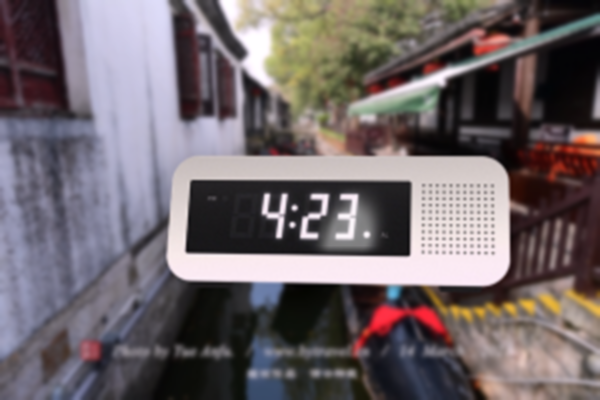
4:23
